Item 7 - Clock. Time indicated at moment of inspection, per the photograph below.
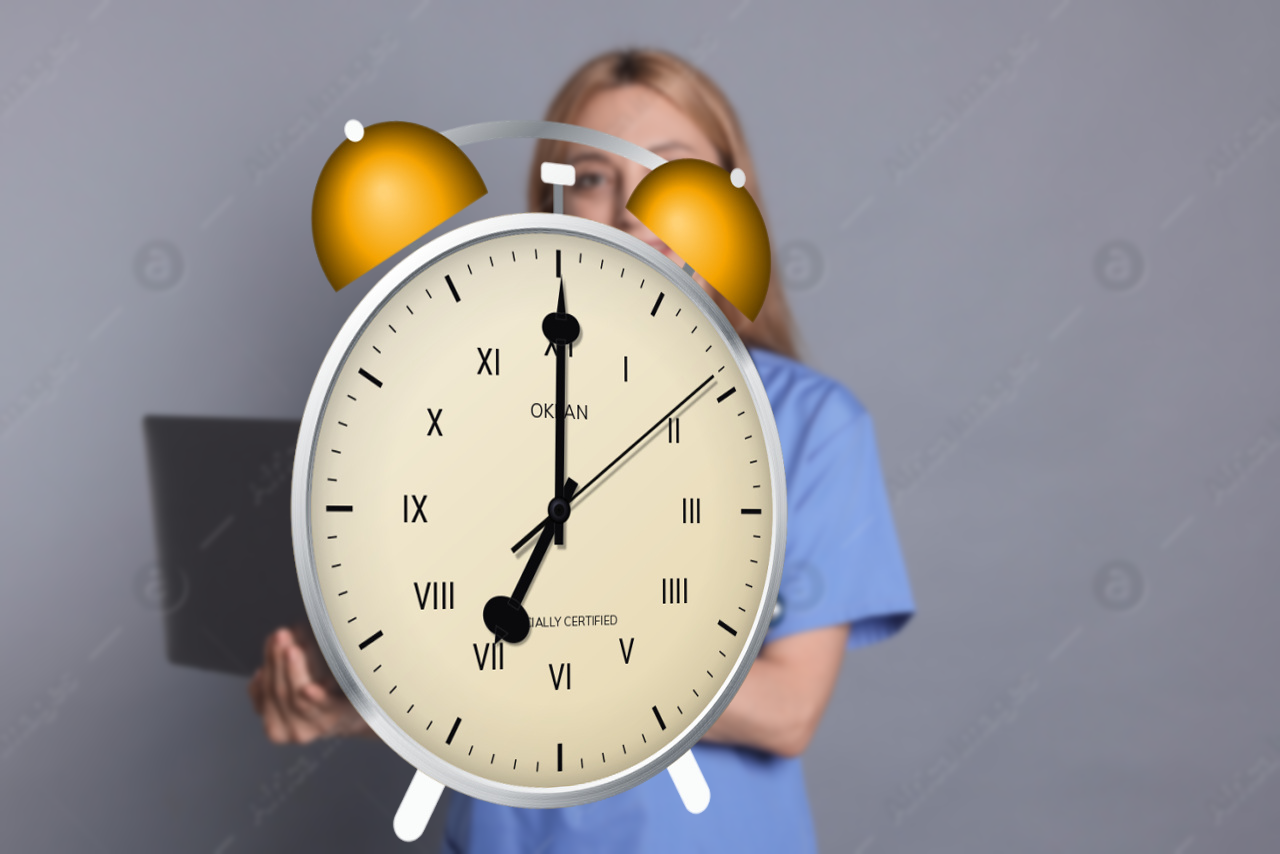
7:00:09
